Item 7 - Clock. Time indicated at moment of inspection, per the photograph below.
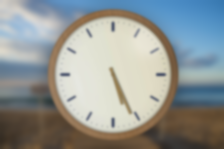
5:26
